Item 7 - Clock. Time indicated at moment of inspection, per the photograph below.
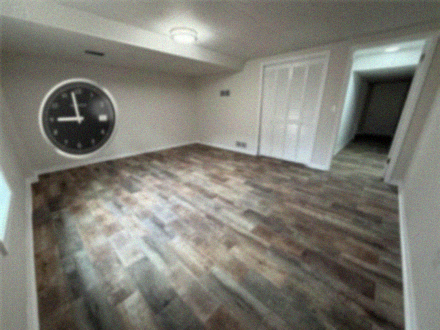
8:58
